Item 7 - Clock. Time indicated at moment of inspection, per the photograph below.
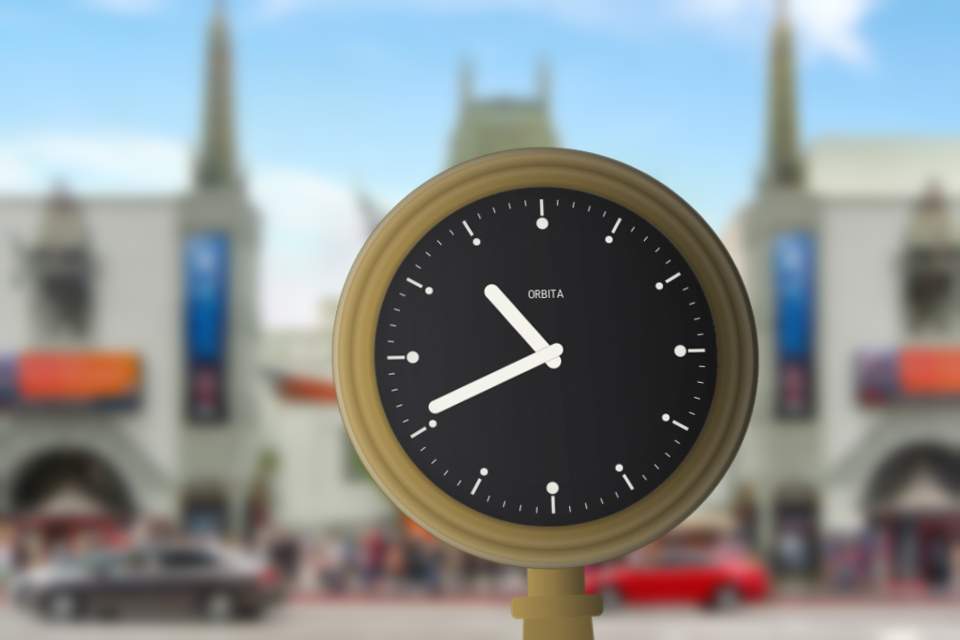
10:41
